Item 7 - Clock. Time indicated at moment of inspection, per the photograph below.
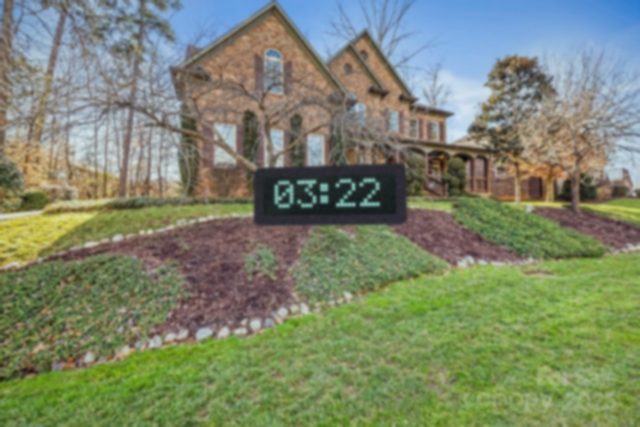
3:22
